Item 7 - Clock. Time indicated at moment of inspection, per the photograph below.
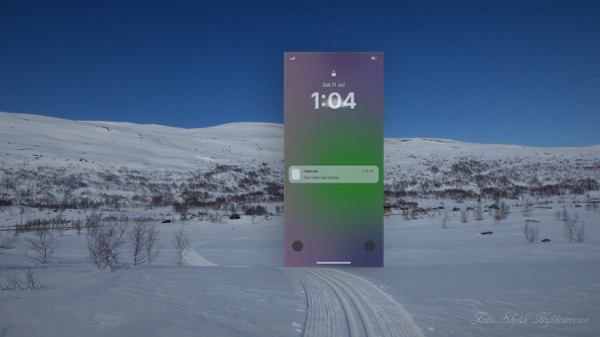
1:04
